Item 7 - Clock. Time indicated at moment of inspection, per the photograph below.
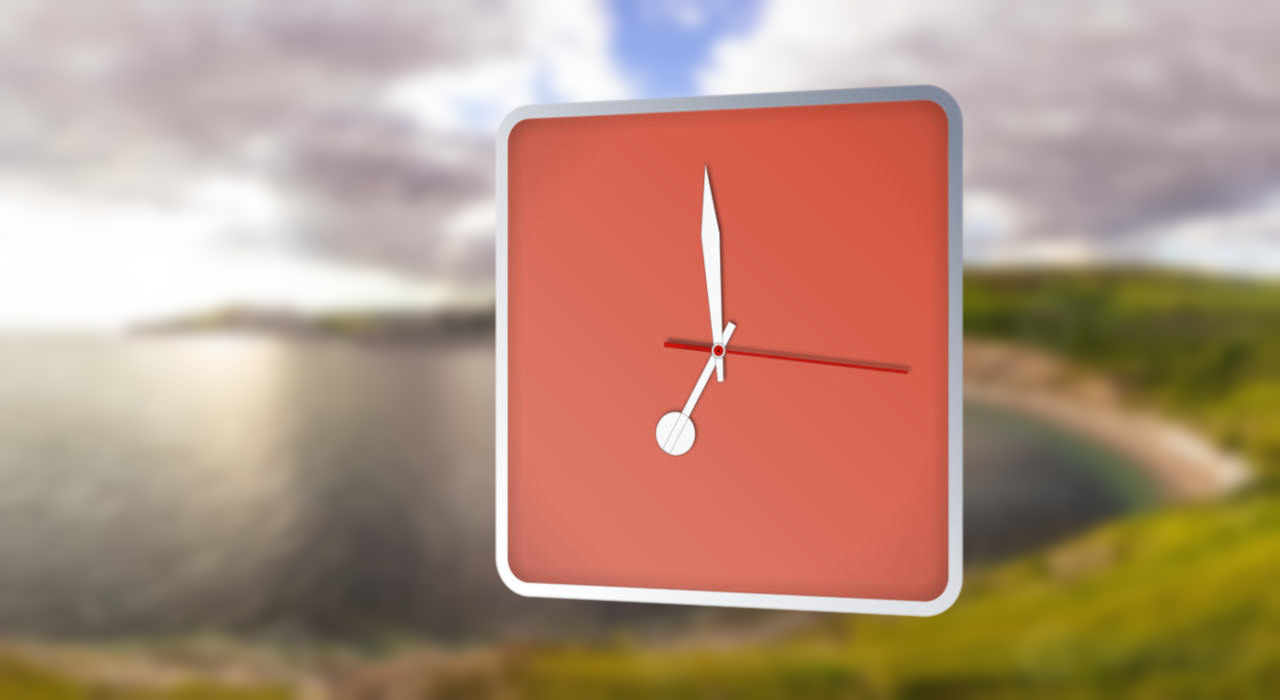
6:59:16
